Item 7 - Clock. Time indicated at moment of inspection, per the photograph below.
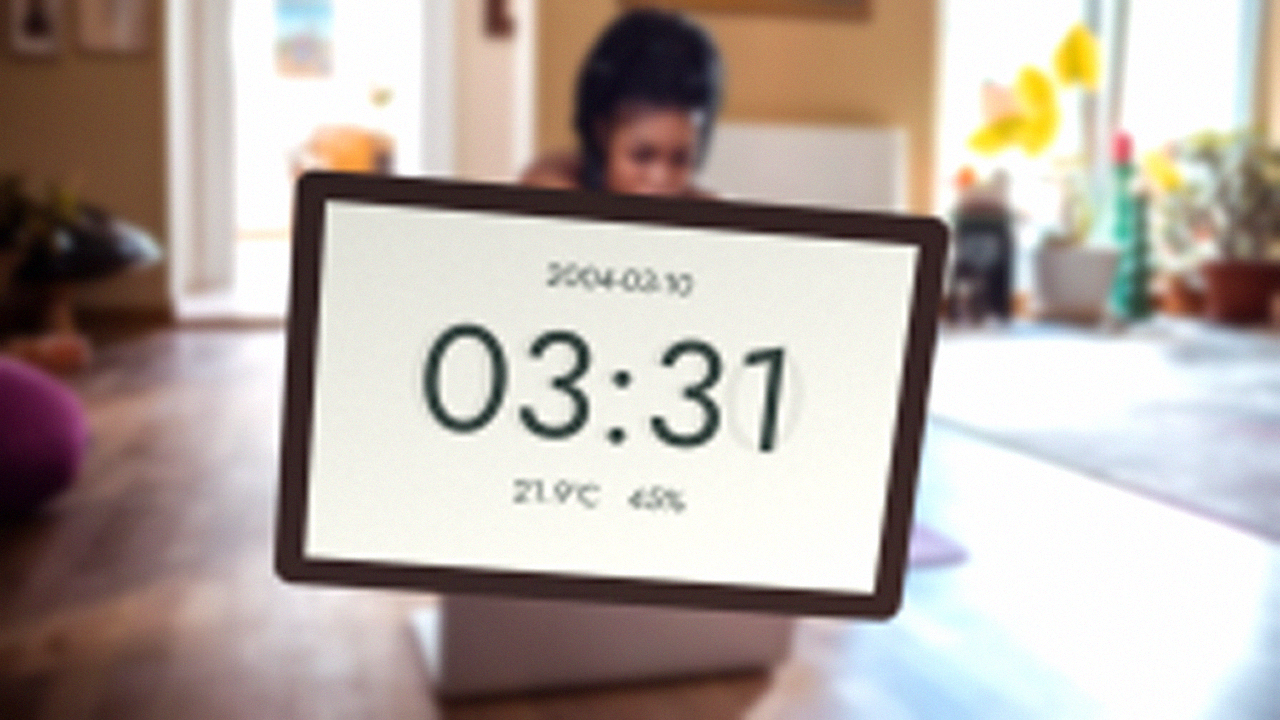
3:31
